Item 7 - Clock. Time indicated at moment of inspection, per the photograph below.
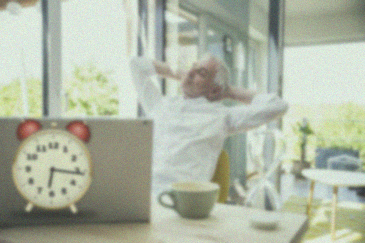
6:16
